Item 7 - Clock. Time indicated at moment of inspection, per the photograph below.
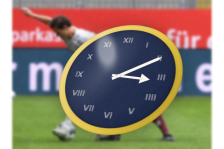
3:10
